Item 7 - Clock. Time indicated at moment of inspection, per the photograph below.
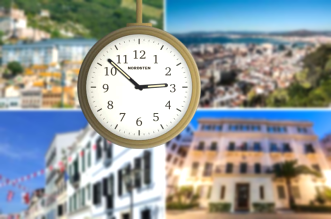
2:52
